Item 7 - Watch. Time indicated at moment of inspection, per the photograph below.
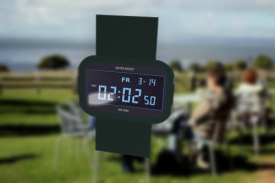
2:02:50
